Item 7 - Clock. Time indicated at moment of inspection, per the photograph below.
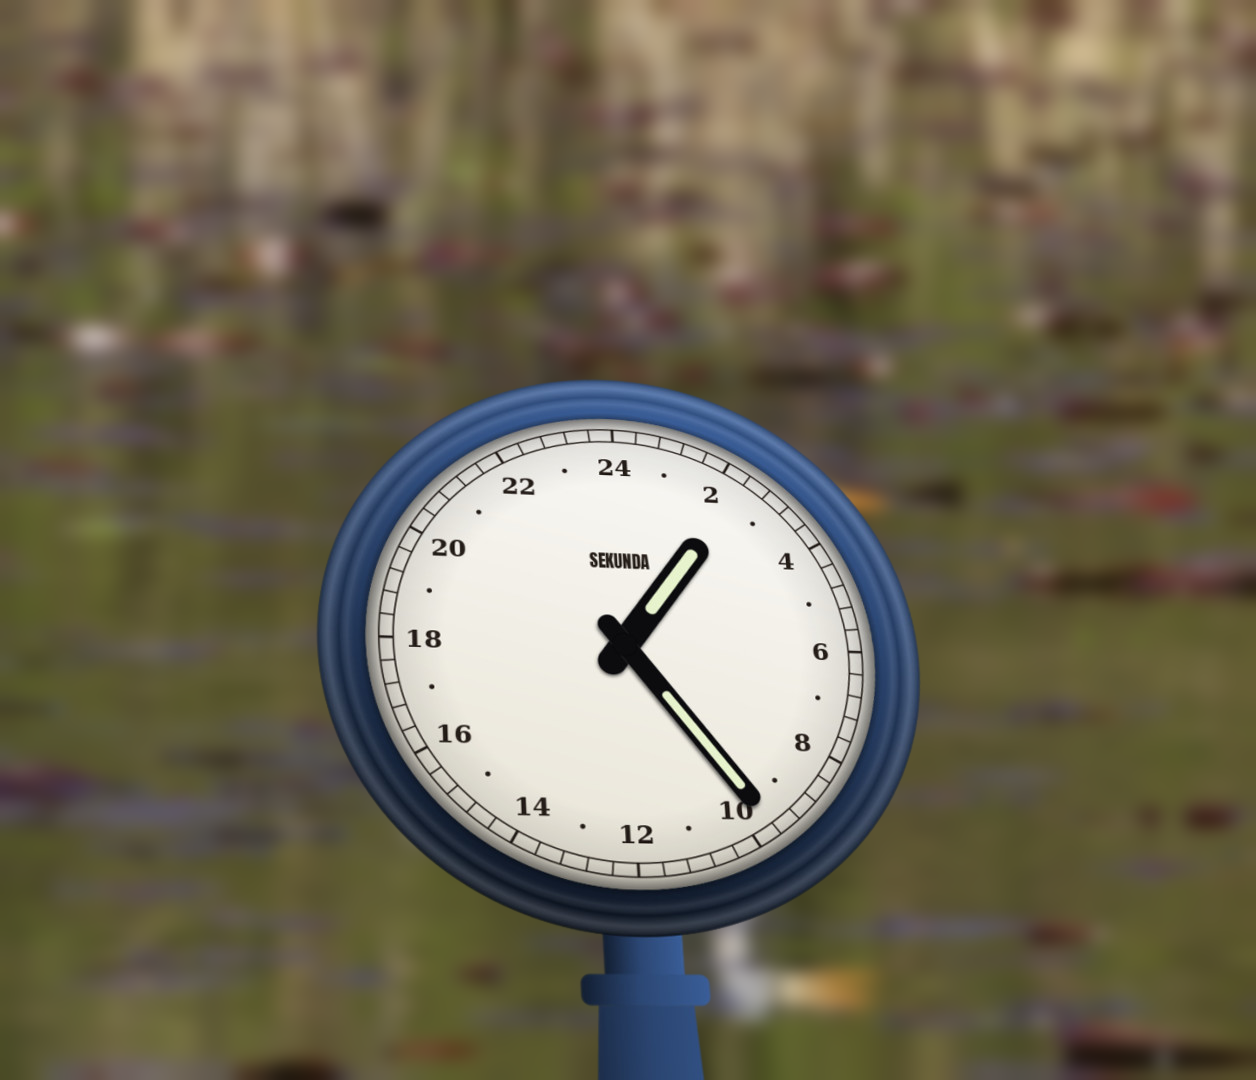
2:24
